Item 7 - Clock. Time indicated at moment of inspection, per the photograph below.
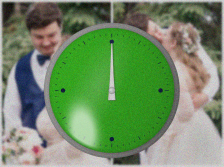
12:00
